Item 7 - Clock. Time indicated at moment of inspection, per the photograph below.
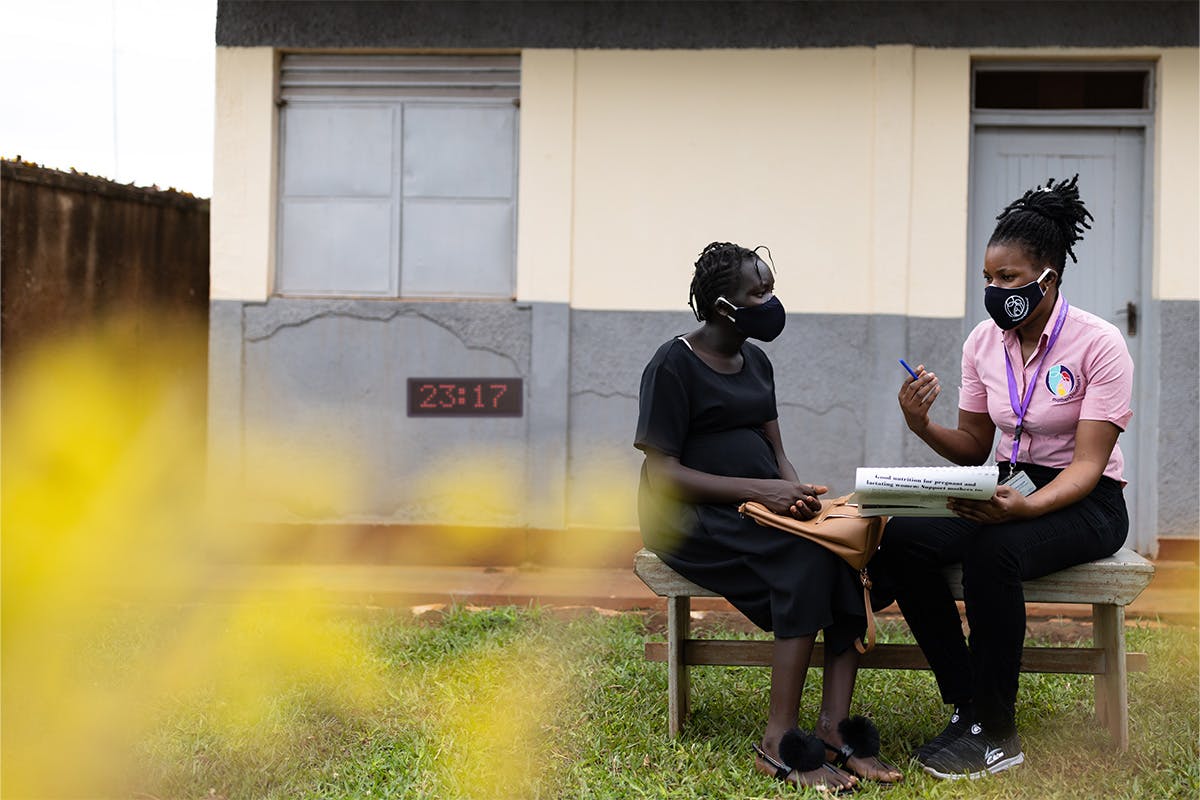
23:17
